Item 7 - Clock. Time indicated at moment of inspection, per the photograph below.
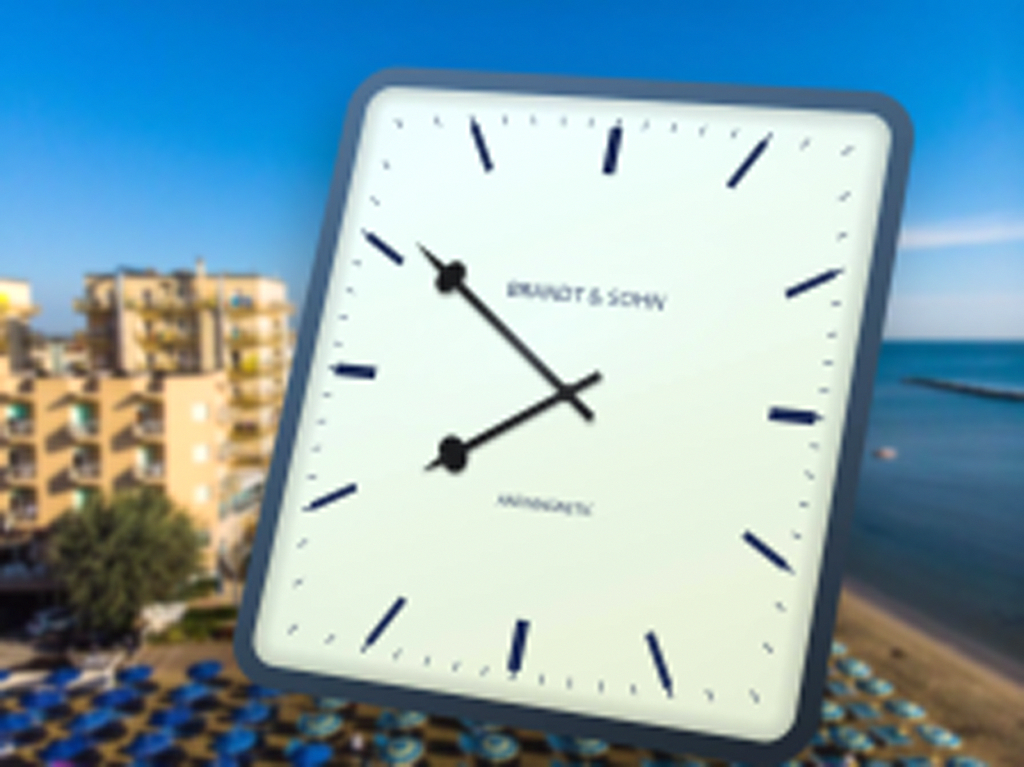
7:51
